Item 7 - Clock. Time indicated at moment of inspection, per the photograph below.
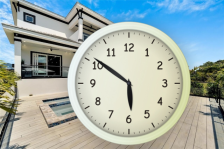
5:51
